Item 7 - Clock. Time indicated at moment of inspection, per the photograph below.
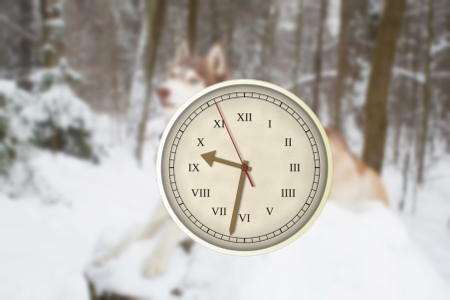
9:31:56
